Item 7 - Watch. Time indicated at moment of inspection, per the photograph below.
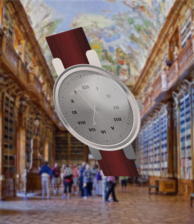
6:56
